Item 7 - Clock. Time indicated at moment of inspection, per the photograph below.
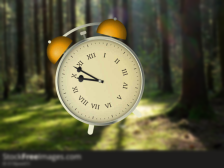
9:53
